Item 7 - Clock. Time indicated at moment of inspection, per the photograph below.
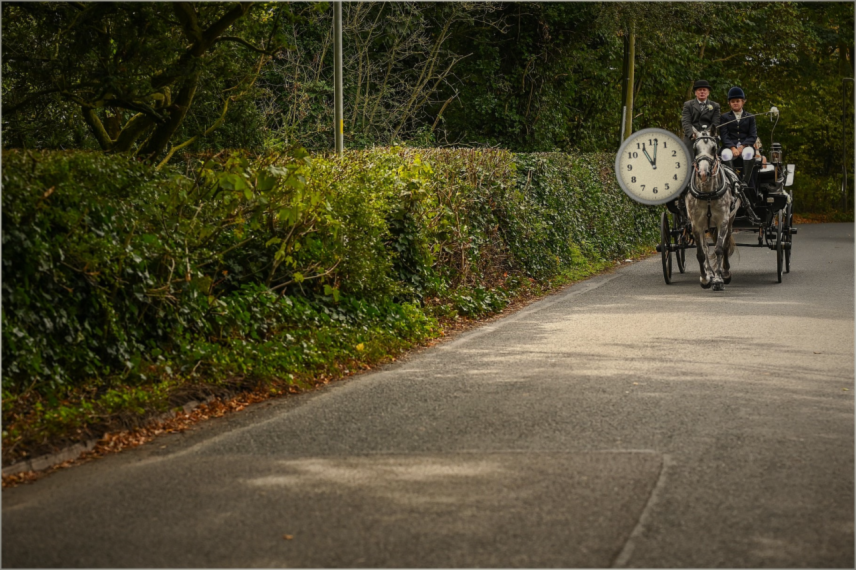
11:01
